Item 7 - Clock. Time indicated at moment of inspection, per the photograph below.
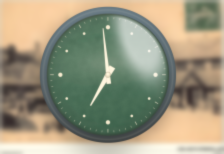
6:59
